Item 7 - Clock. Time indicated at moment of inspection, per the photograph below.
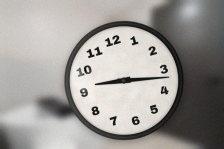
9:17
